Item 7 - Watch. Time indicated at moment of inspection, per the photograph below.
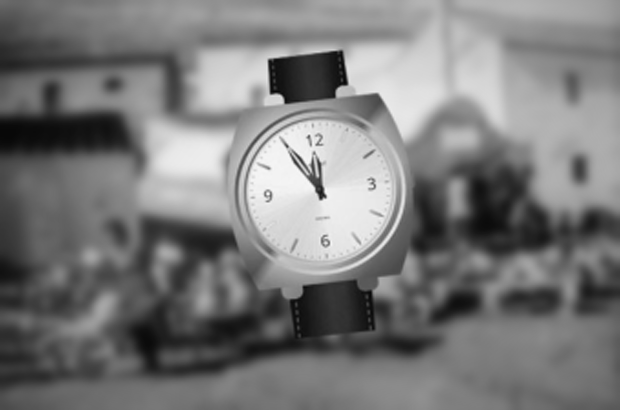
11:55
